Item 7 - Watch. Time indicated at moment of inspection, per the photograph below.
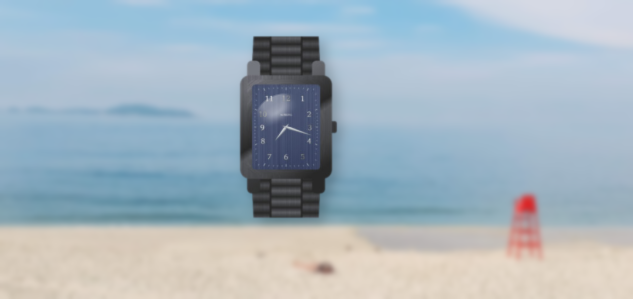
7:18
